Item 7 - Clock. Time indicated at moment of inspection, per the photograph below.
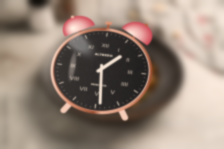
1:29
